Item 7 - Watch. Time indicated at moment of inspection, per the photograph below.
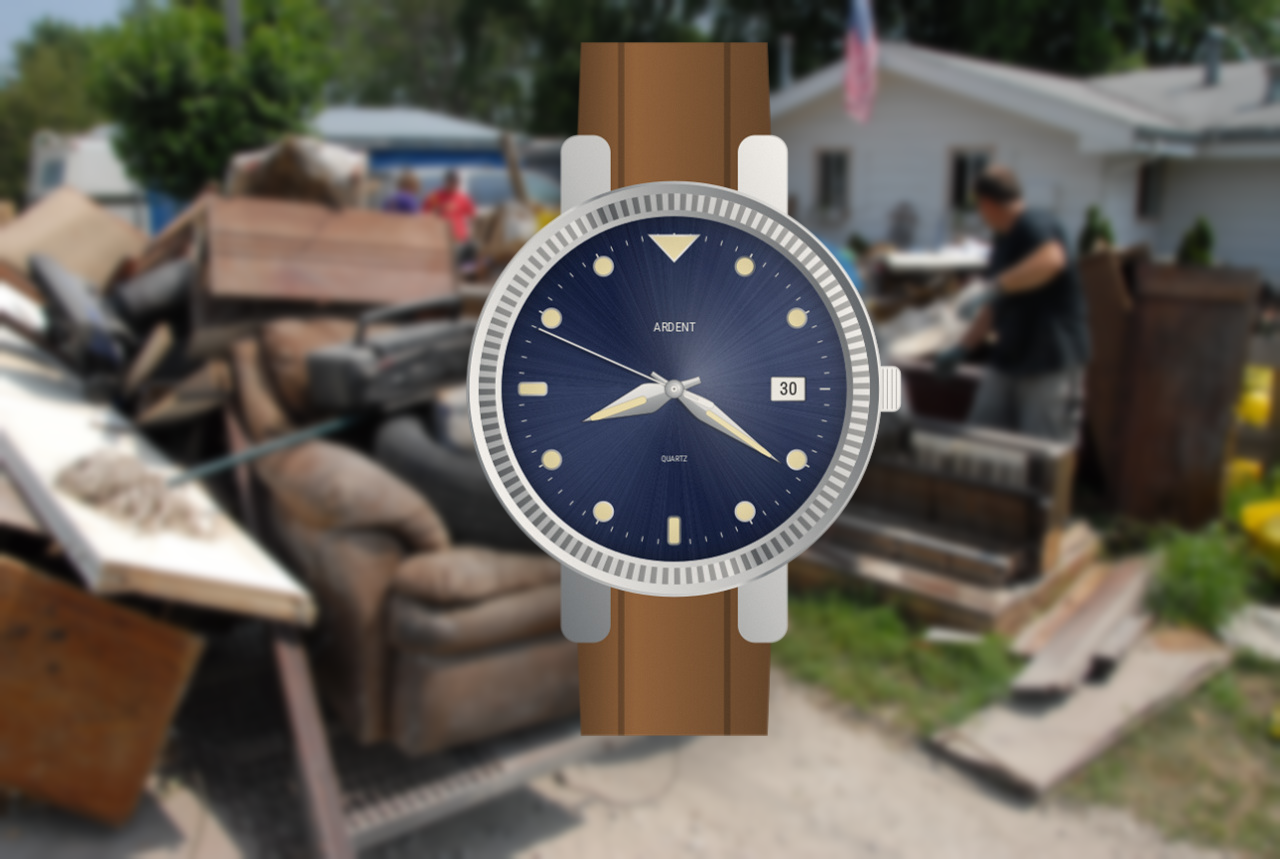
8:20:49
